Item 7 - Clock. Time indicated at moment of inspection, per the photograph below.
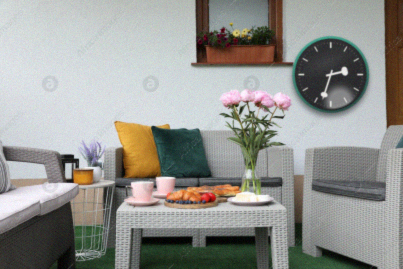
2:33
